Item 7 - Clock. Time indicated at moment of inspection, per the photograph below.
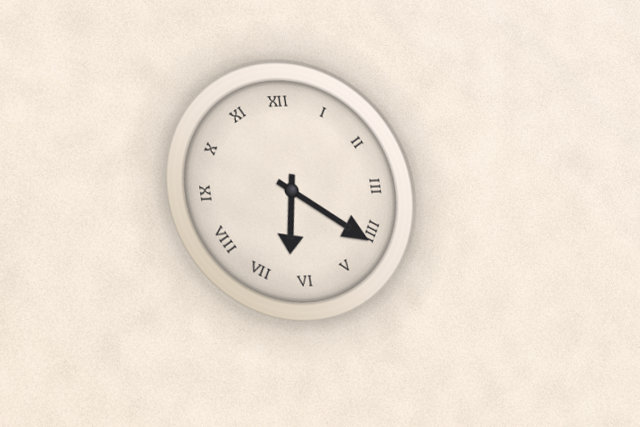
6:21
